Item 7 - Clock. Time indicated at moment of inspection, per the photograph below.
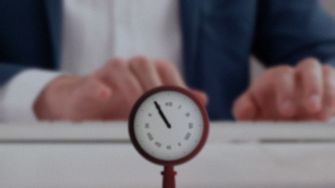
10:55
